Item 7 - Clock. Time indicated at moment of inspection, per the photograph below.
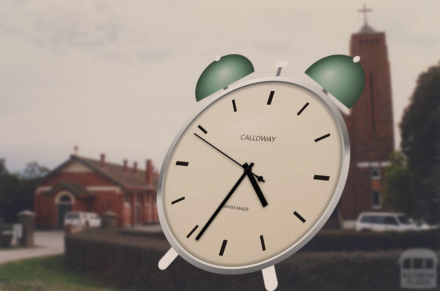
4:33:49
